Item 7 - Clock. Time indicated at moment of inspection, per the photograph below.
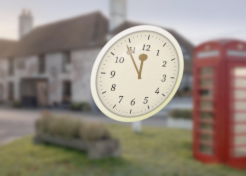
11:54
